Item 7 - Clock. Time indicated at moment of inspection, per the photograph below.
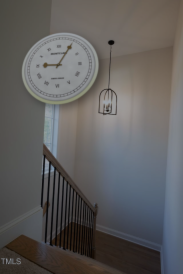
9:05
